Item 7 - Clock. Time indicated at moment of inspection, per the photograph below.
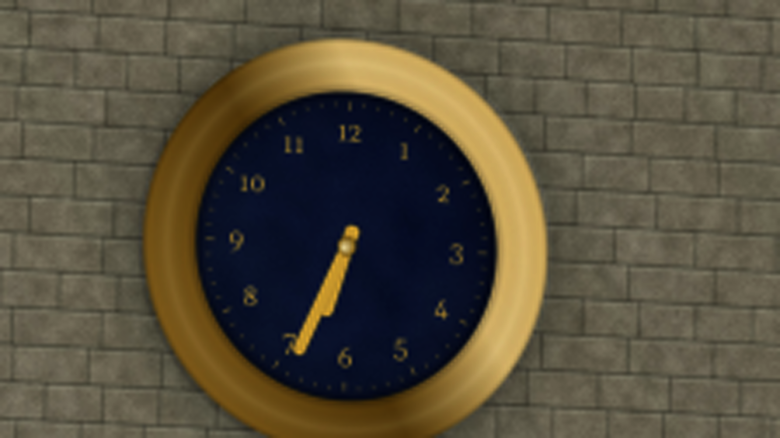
6:34
